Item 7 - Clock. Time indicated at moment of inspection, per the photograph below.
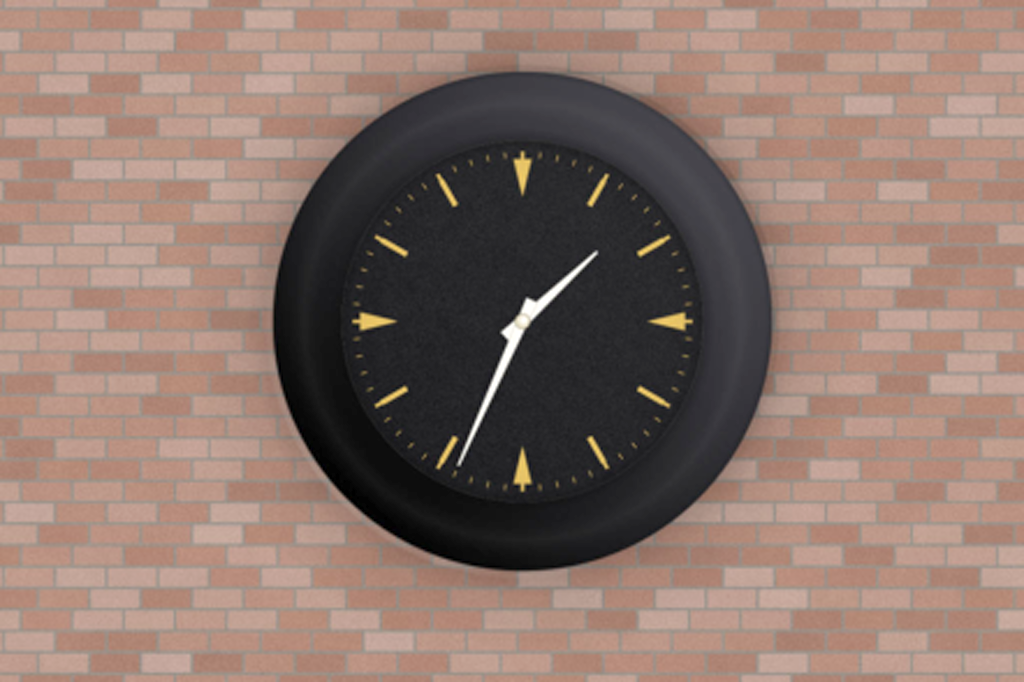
1:34
